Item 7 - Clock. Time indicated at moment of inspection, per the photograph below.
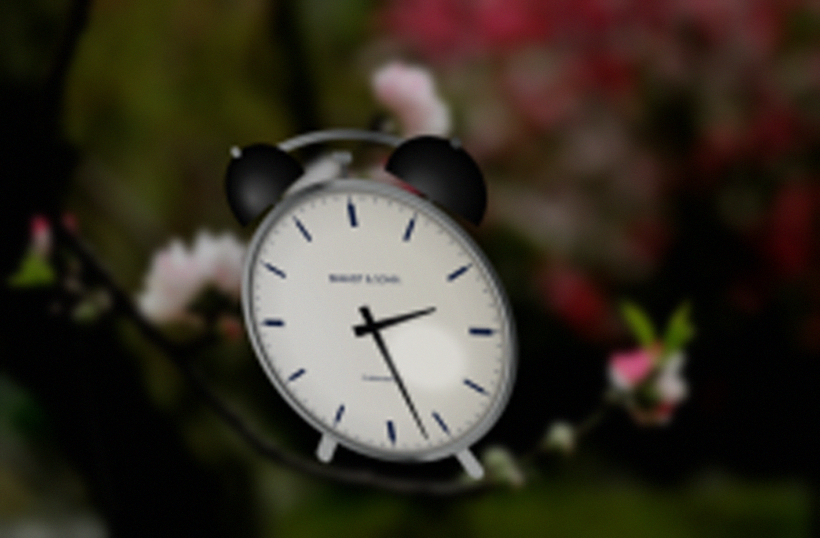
2:27
